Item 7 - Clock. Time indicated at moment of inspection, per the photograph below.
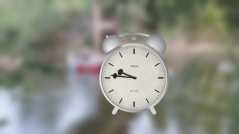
9:46
